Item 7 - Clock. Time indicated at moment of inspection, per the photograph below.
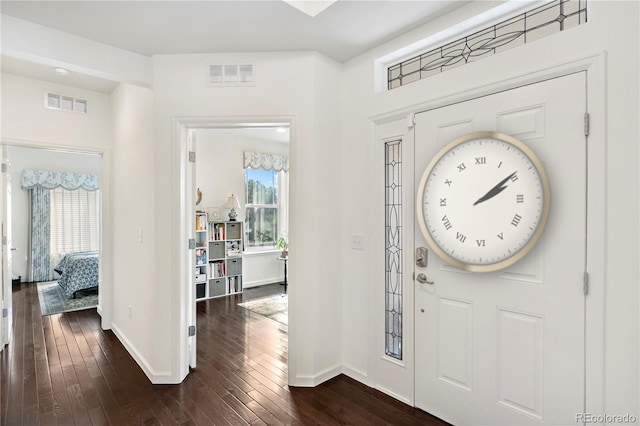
2:09
